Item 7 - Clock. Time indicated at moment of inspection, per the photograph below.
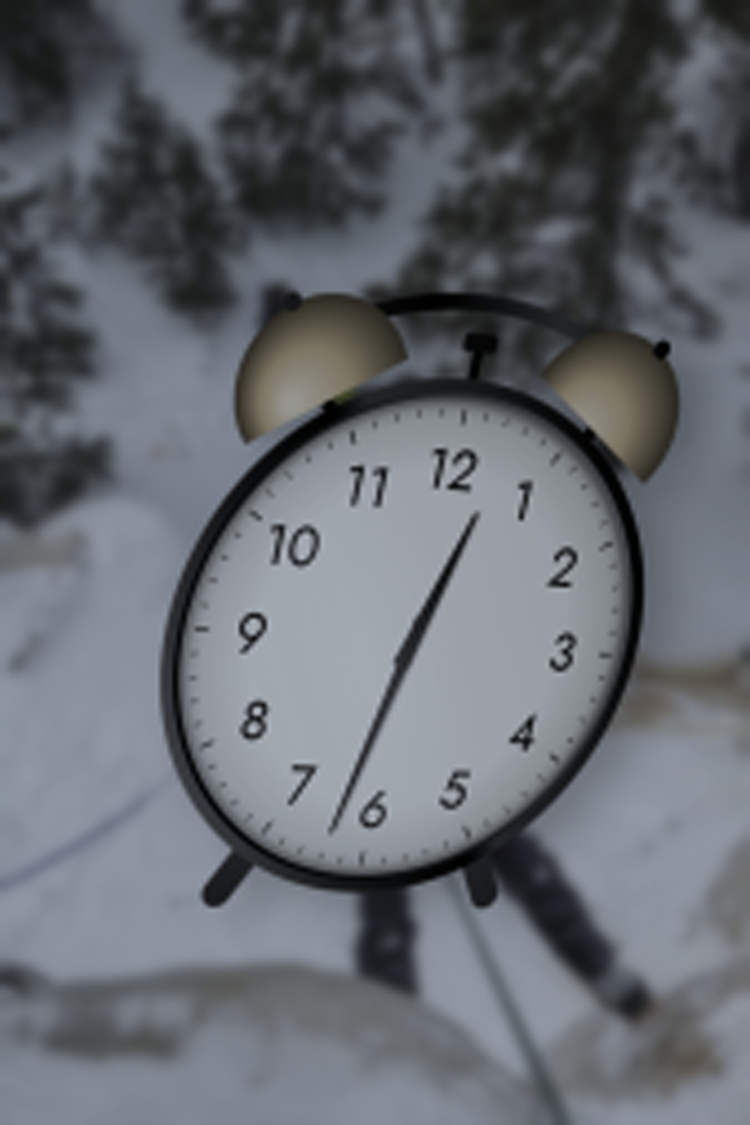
12:32
